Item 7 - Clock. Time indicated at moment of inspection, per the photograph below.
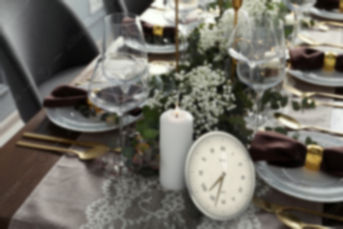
7:33
